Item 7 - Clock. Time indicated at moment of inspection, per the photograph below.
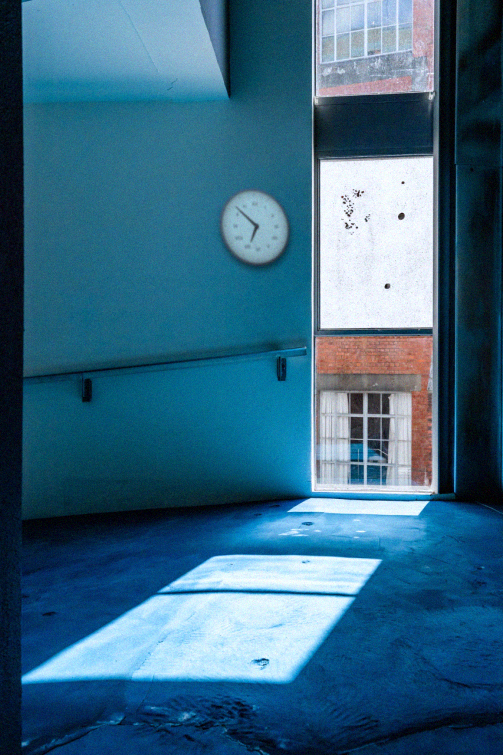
6:52
